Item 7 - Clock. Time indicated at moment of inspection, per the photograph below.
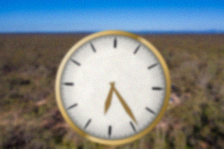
6:24
